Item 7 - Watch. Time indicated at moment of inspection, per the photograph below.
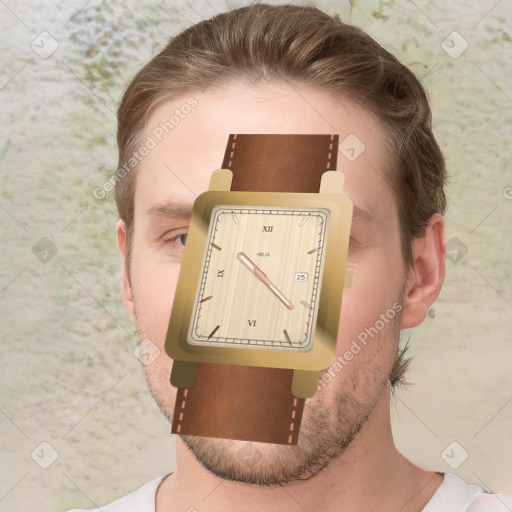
10:22
